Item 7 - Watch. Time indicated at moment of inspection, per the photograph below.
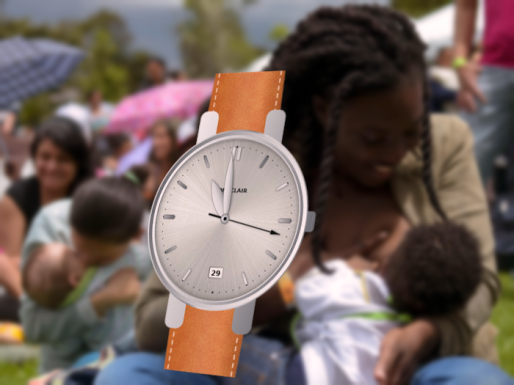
10:59:17
